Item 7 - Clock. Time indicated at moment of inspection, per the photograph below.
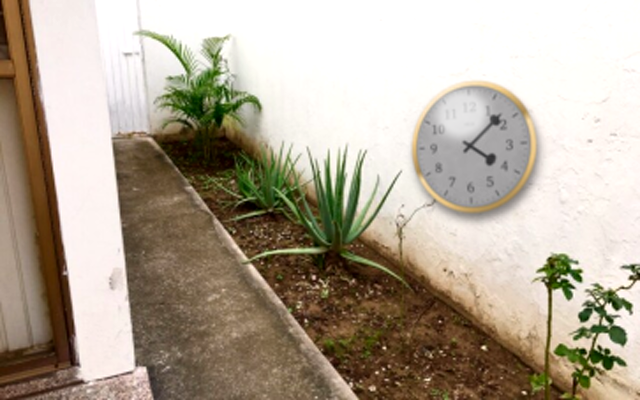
4:08
